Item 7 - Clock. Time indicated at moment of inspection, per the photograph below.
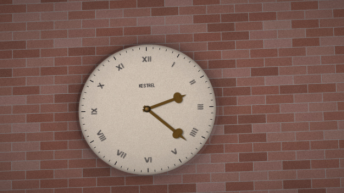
2:22
